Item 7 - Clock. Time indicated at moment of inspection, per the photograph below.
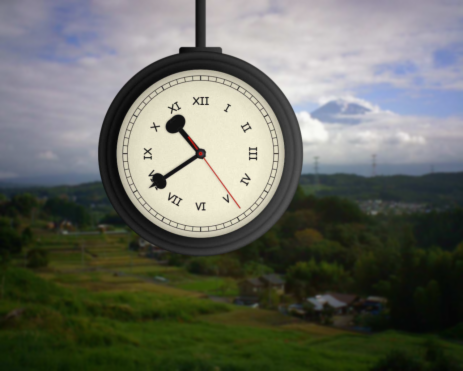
10:39:24
